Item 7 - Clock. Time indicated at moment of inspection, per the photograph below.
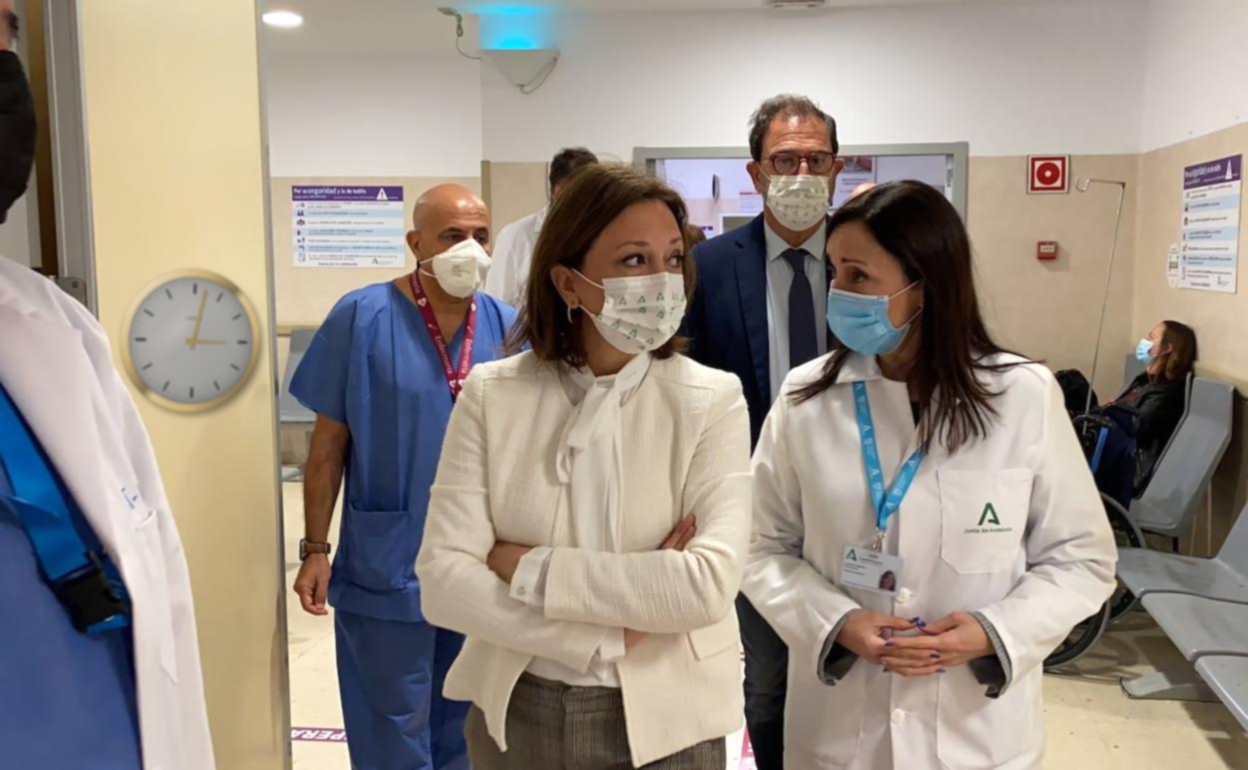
3:02
